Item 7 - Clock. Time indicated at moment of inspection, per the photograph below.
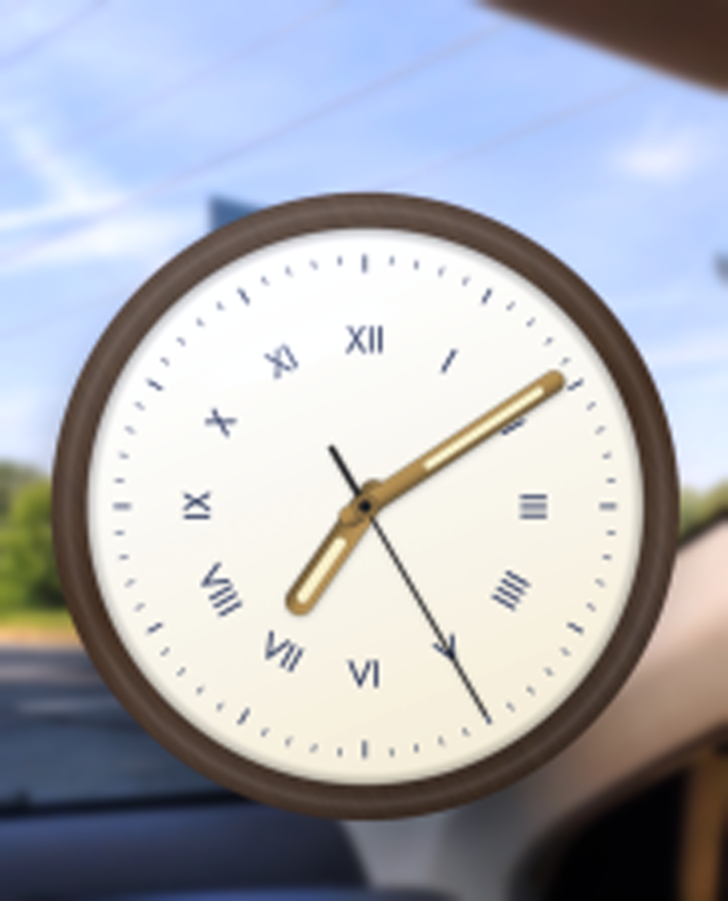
7:09:25
